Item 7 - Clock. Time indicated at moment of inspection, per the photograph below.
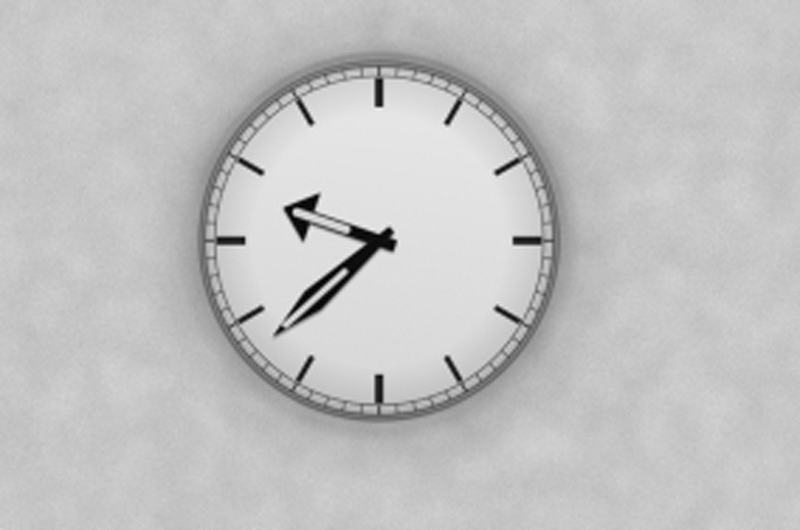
9:38
